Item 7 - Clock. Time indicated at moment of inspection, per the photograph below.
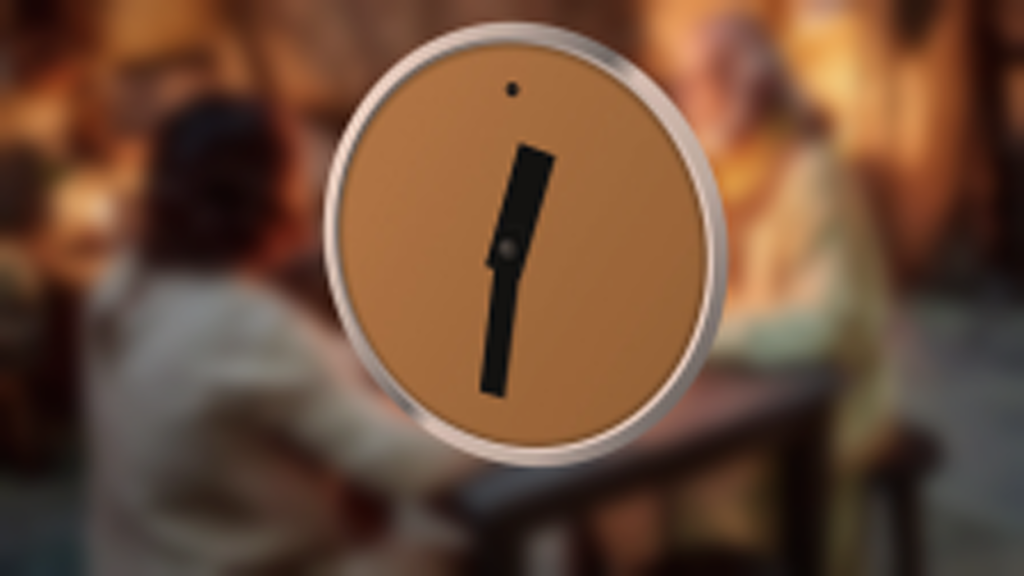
12:31
